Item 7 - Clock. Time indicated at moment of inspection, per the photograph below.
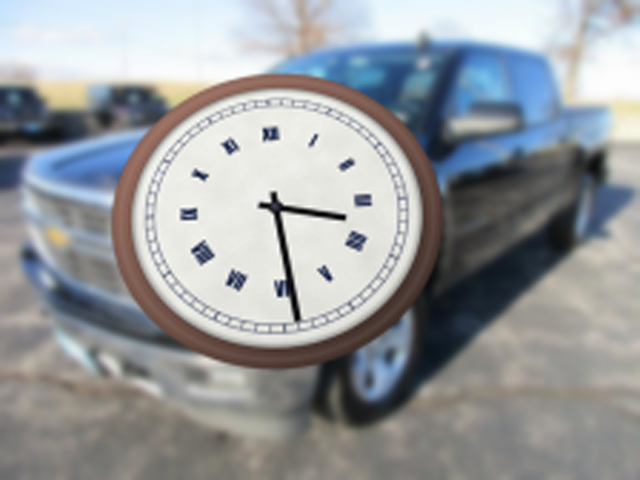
3:29
